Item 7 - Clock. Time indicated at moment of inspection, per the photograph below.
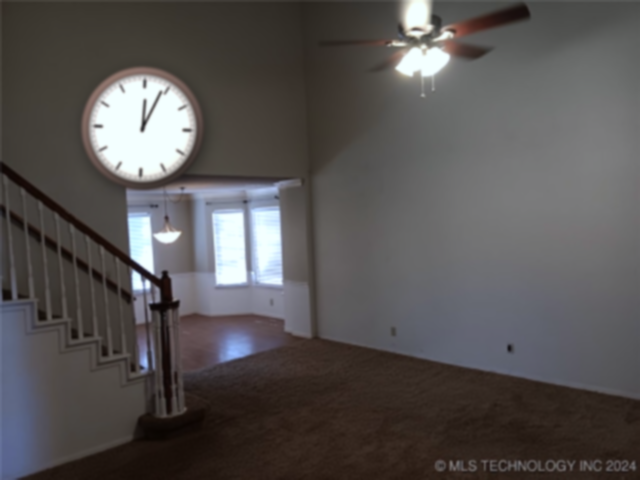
12:04
